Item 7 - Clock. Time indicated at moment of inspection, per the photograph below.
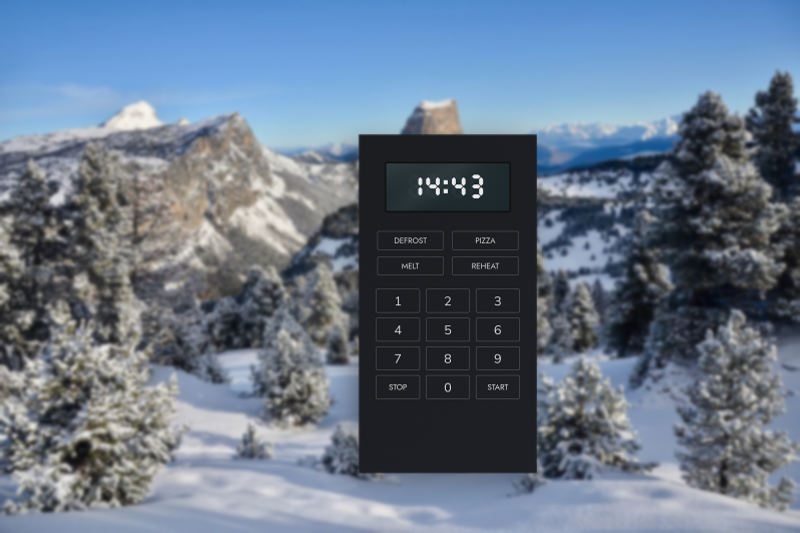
14:43
